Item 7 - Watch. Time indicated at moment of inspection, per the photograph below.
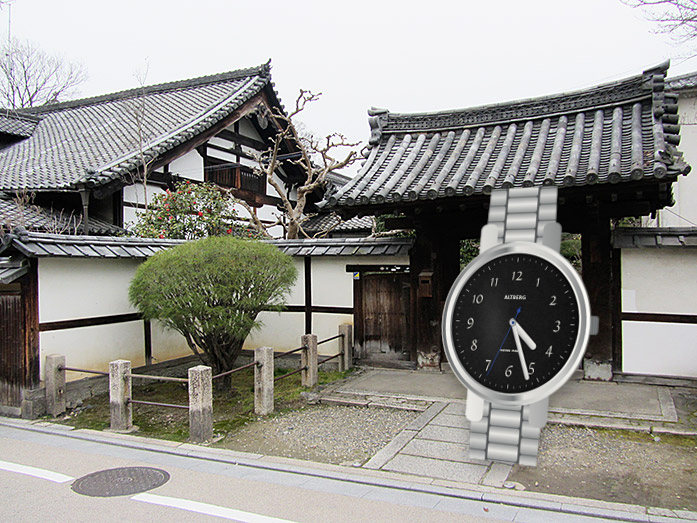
4:26:34
